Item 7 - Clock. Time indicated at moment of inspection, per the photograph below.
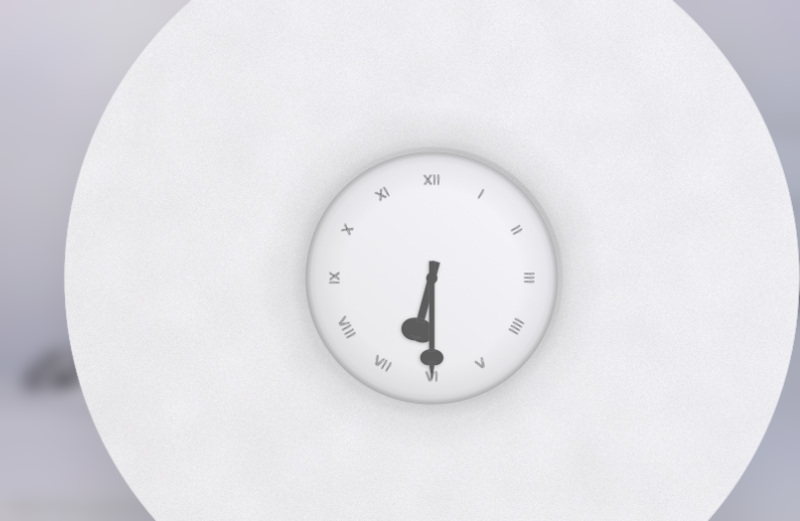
6:30
